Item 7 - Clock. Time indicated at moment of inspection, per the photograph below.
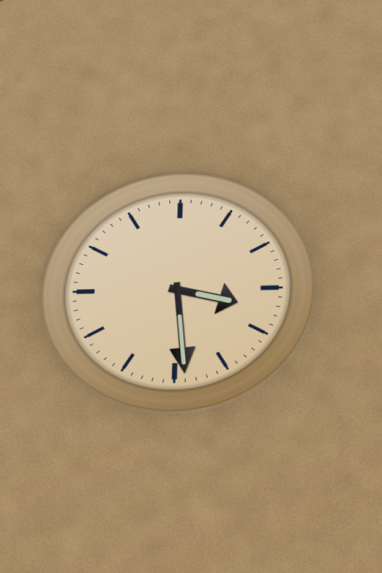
3:29
